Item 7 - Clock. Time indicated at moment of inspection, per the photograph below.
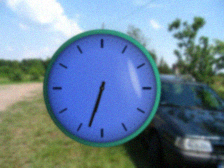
6:33
